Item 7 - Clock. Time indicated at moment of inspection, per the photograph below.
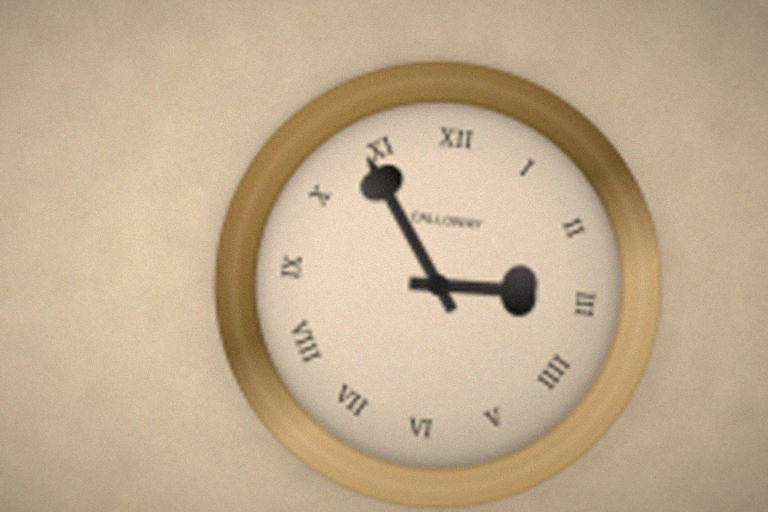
2:54
